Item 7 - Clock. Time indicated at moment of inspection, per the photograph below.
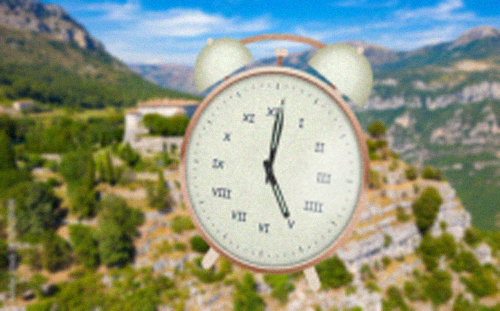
5:01
